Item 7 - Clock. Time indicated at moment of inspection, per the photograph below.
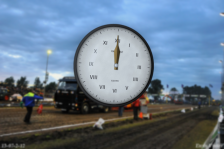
12:00
